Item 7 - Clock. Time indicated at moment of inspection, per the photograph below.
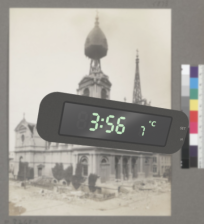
3:56
